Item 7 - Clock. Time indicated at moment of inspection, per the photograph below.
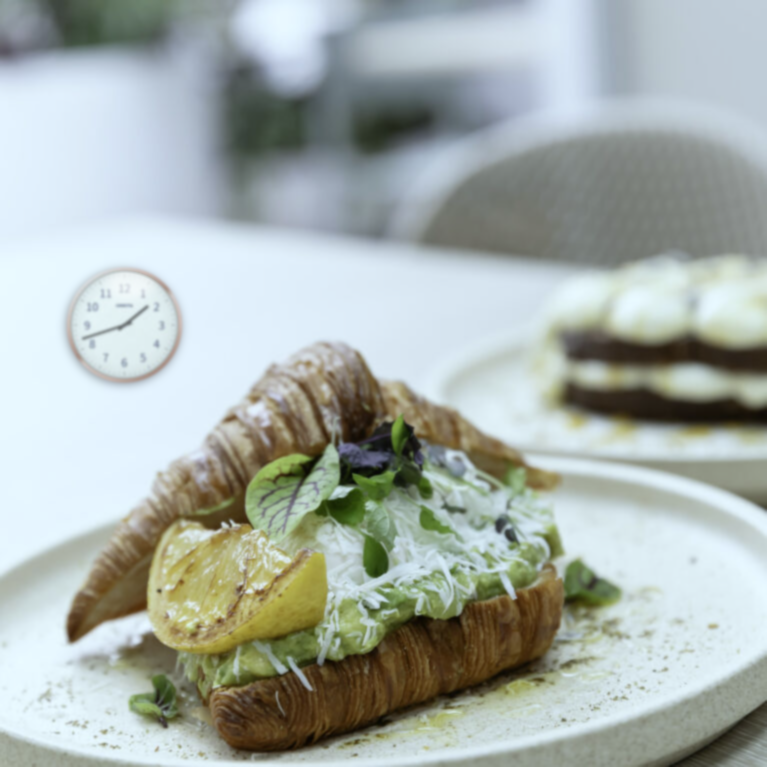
1:42
